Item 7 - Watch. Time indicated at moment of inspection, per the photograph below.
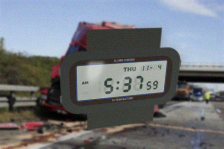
5:37:59
